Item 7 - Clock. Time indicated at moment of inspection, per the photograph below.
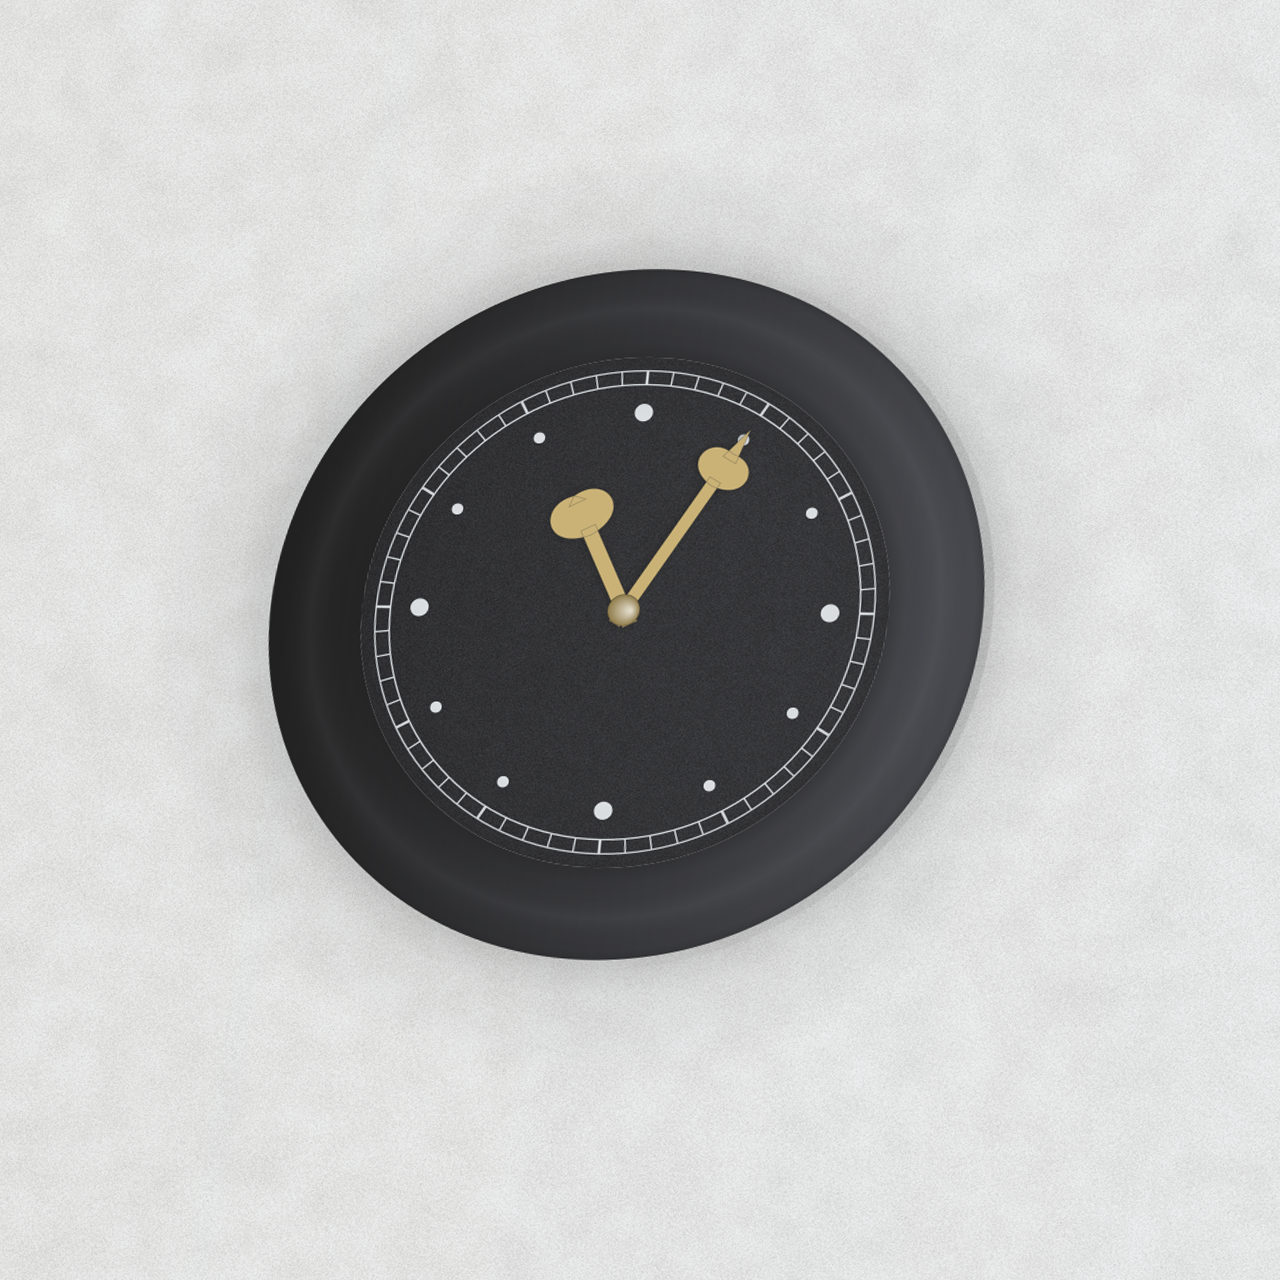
11:05
